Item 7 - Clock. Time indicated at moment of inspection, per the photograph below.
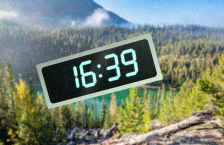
16:39
